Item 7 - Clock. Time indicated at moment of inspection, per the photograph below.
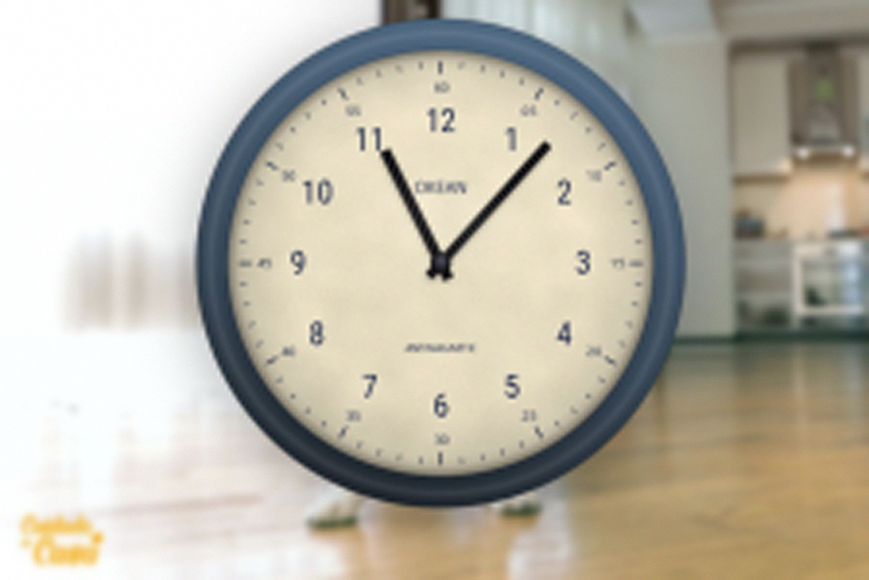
11:07
